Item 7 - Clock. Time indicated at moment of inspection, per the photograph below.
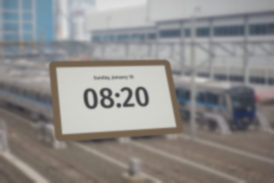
8:20
